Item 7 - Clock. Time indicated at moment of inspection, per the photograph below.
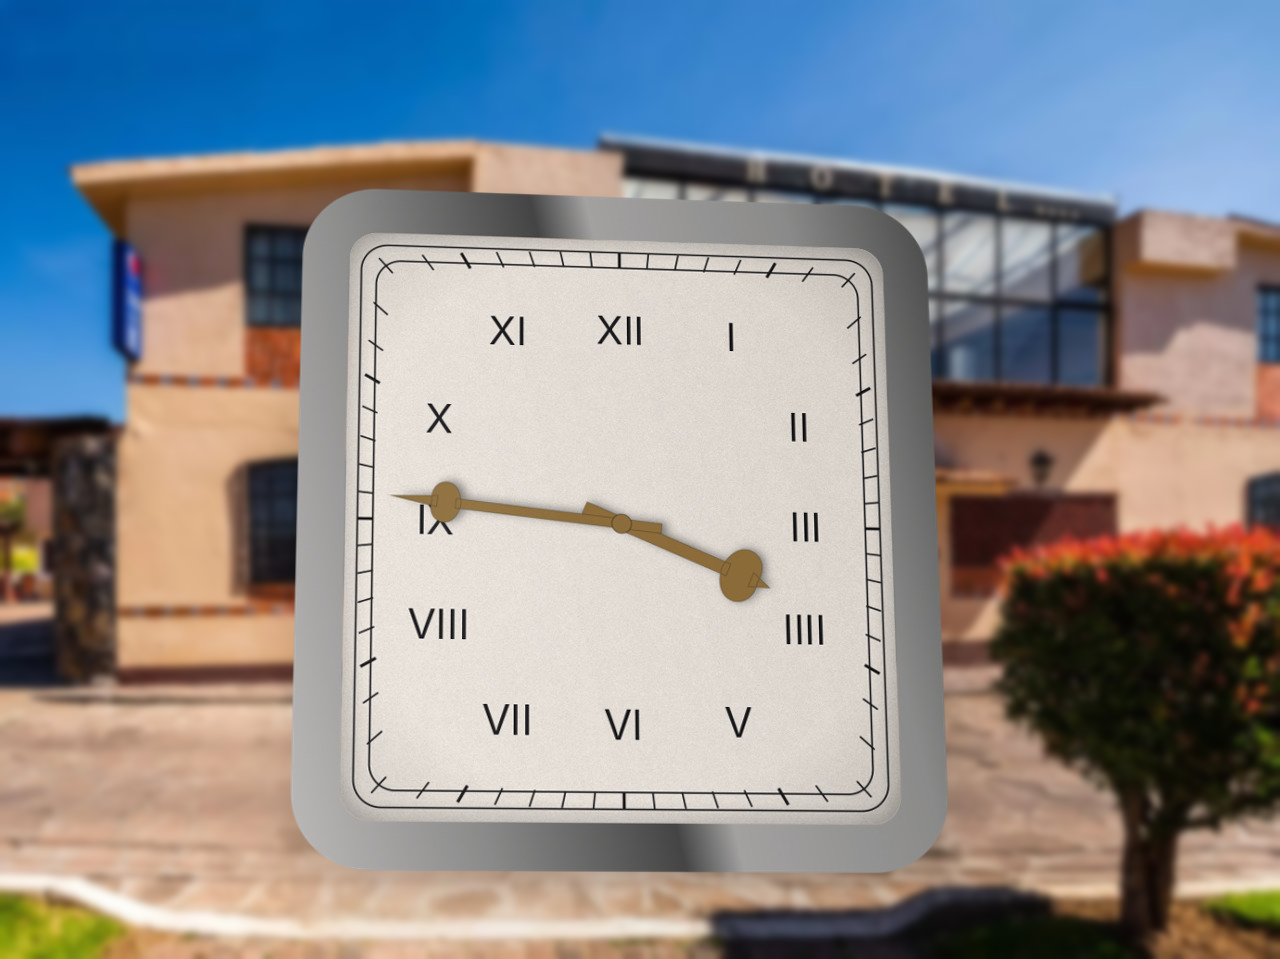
3:46
